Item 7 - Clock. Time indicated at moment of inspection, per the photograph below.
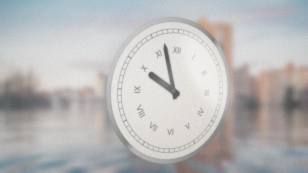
9:57
